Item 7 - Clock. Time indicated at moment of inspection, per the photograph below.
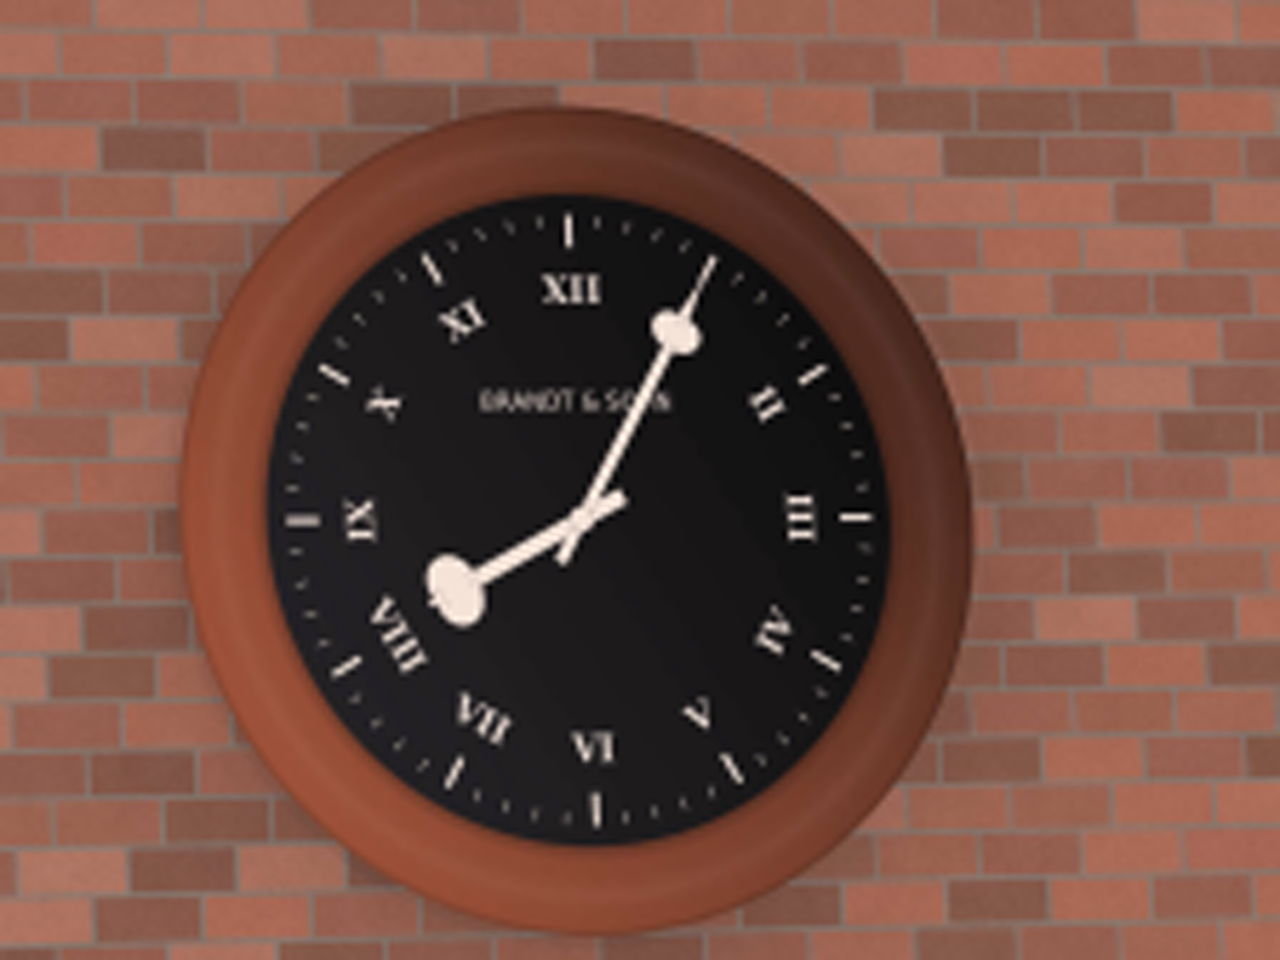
8:05
